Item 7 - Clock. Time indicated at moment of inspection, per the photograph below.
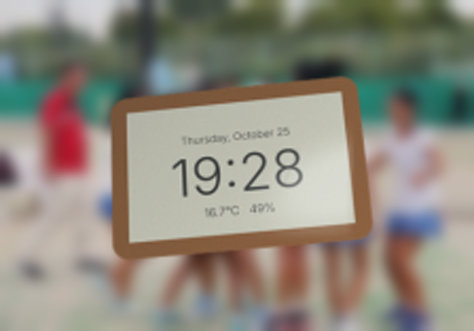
19:28
